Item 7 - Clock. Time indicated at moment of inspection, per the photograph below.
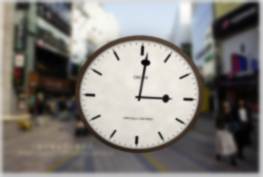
3:01
